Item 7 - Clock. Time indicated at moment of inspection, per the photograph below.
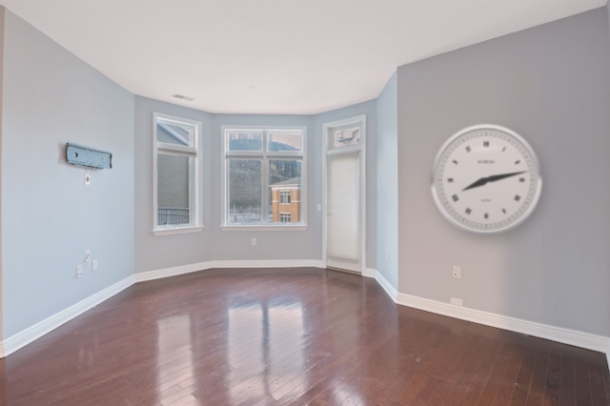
8:13
